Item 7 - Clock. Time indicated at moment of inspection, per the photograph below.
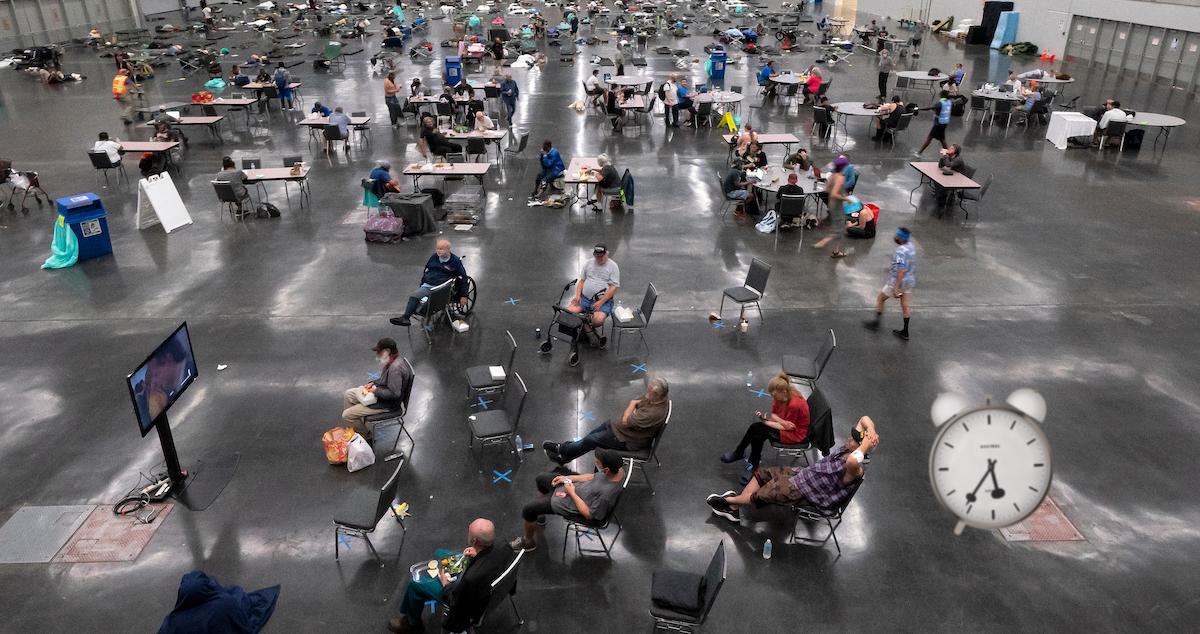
5:36
